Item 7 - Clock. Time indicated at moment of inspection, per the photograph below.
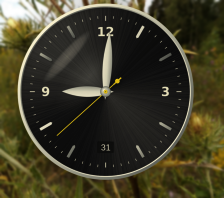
9:00:38
